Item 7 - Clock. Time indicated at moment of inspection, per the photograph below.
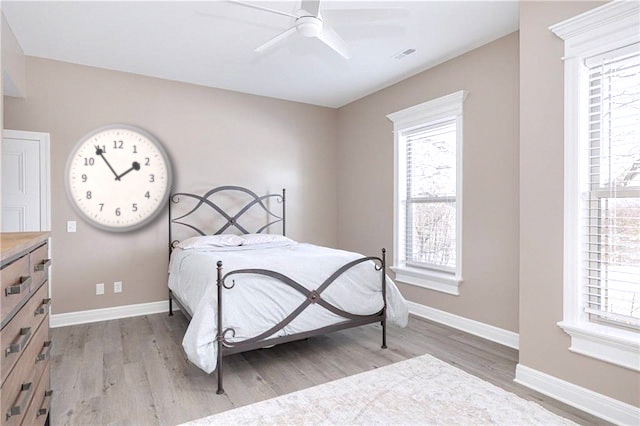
1:54
